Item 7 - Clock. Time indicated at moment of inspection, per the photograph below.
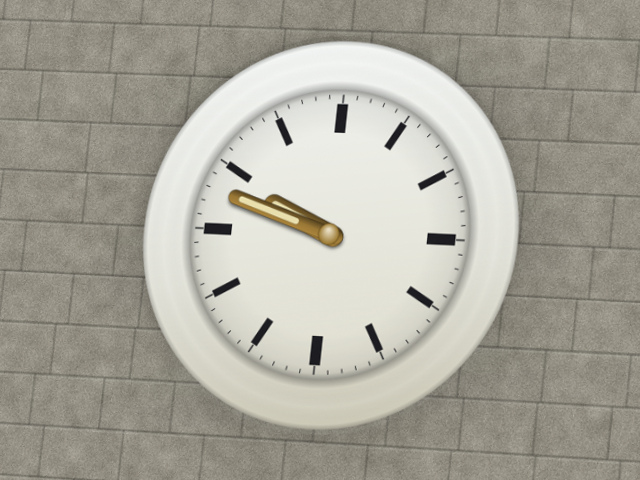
9:48
